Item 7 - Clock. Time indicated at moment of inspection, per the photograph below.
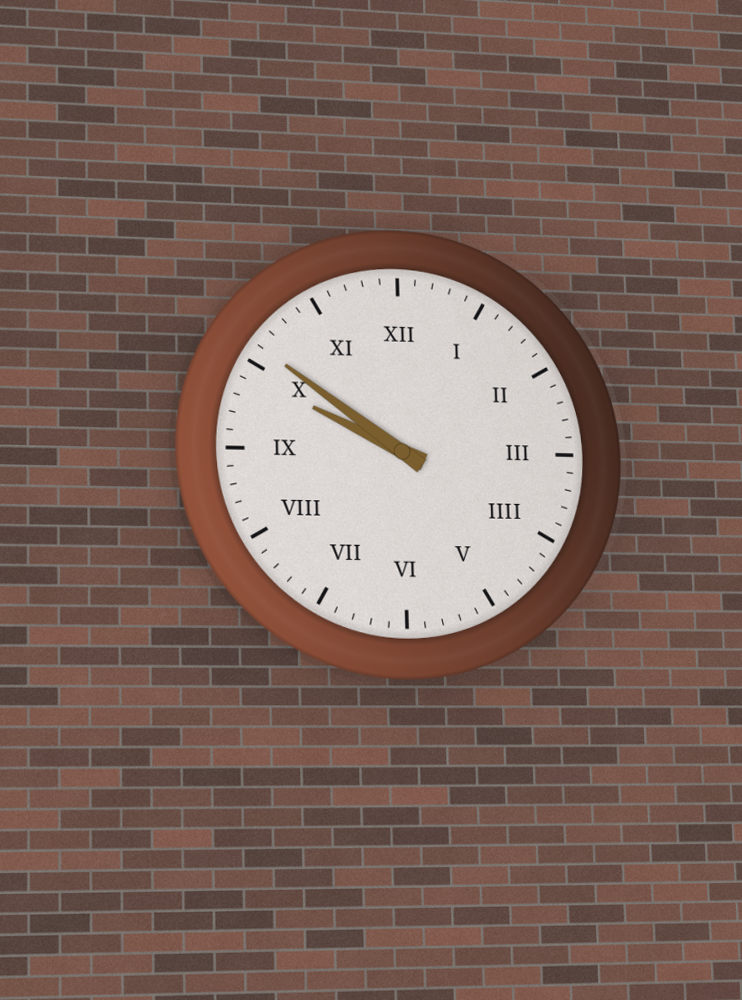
9:51
